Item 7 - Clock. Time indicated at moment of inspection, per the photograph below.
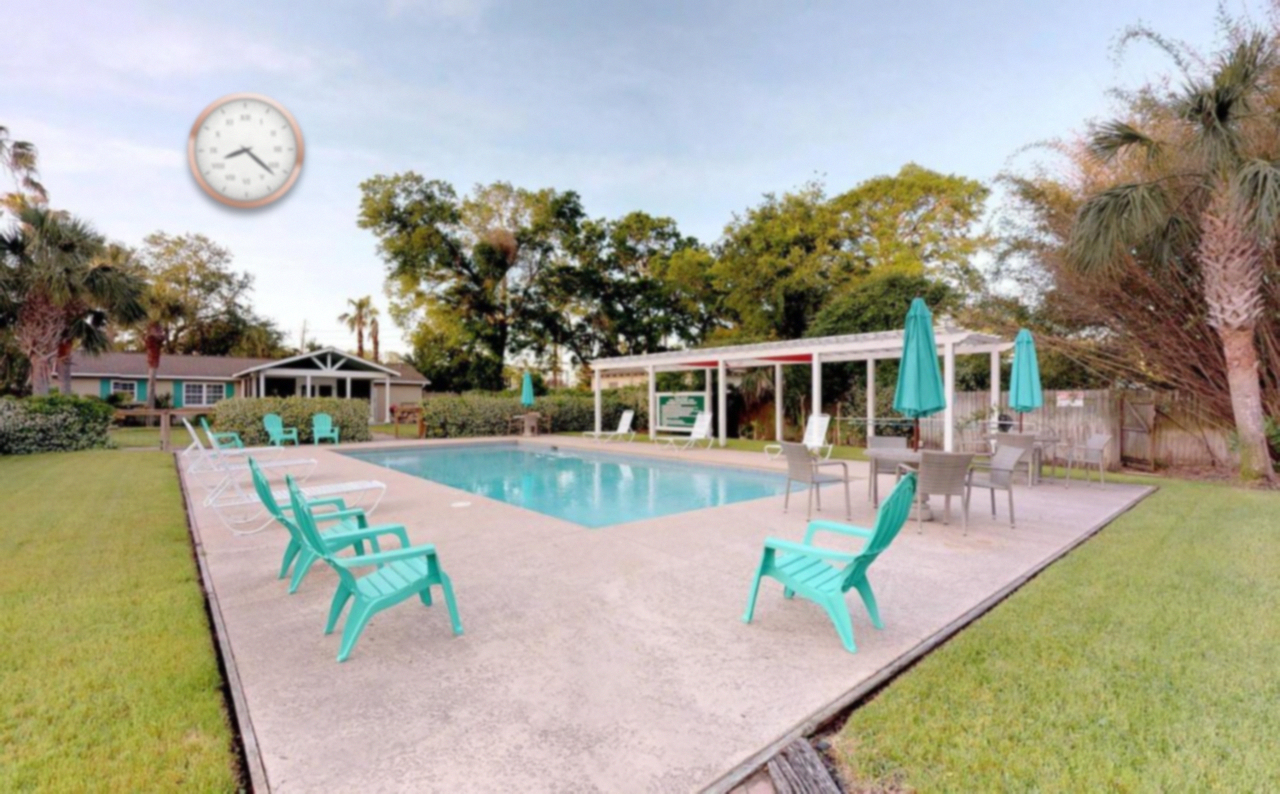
8:22
